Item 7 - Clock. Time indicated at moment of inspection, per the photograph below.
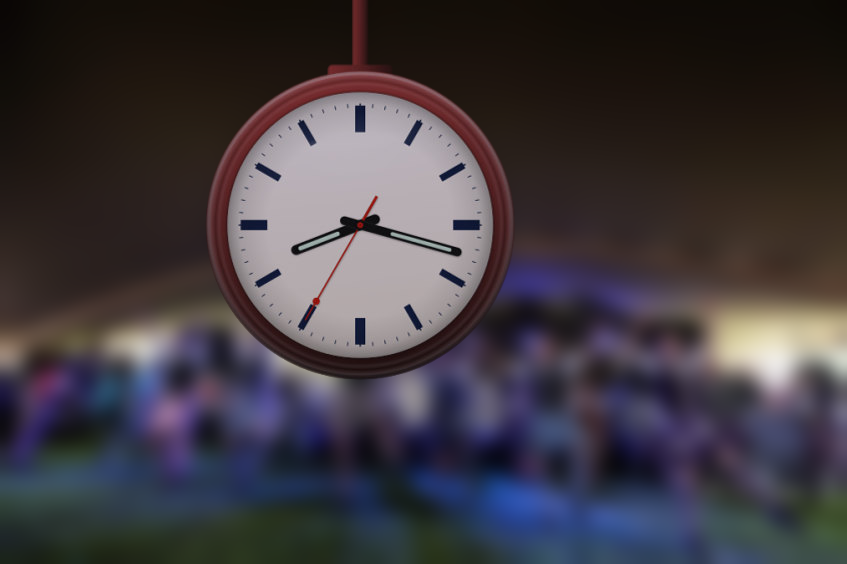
8:17:35
